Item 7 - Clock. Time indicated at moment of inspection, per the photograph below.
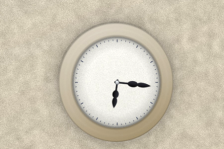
6:16
